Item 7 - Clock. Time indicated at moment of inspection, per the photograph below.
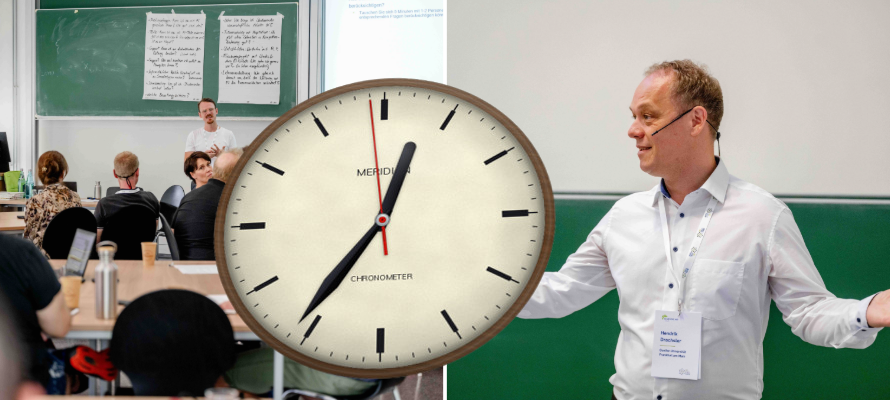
12:35:59
